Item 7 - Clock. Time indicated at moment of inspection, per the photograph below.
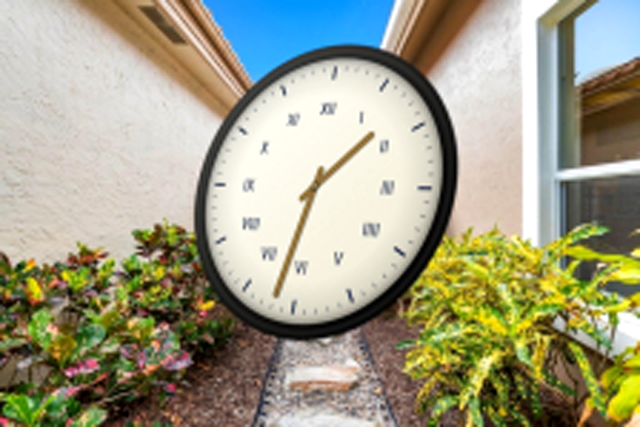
1:32
